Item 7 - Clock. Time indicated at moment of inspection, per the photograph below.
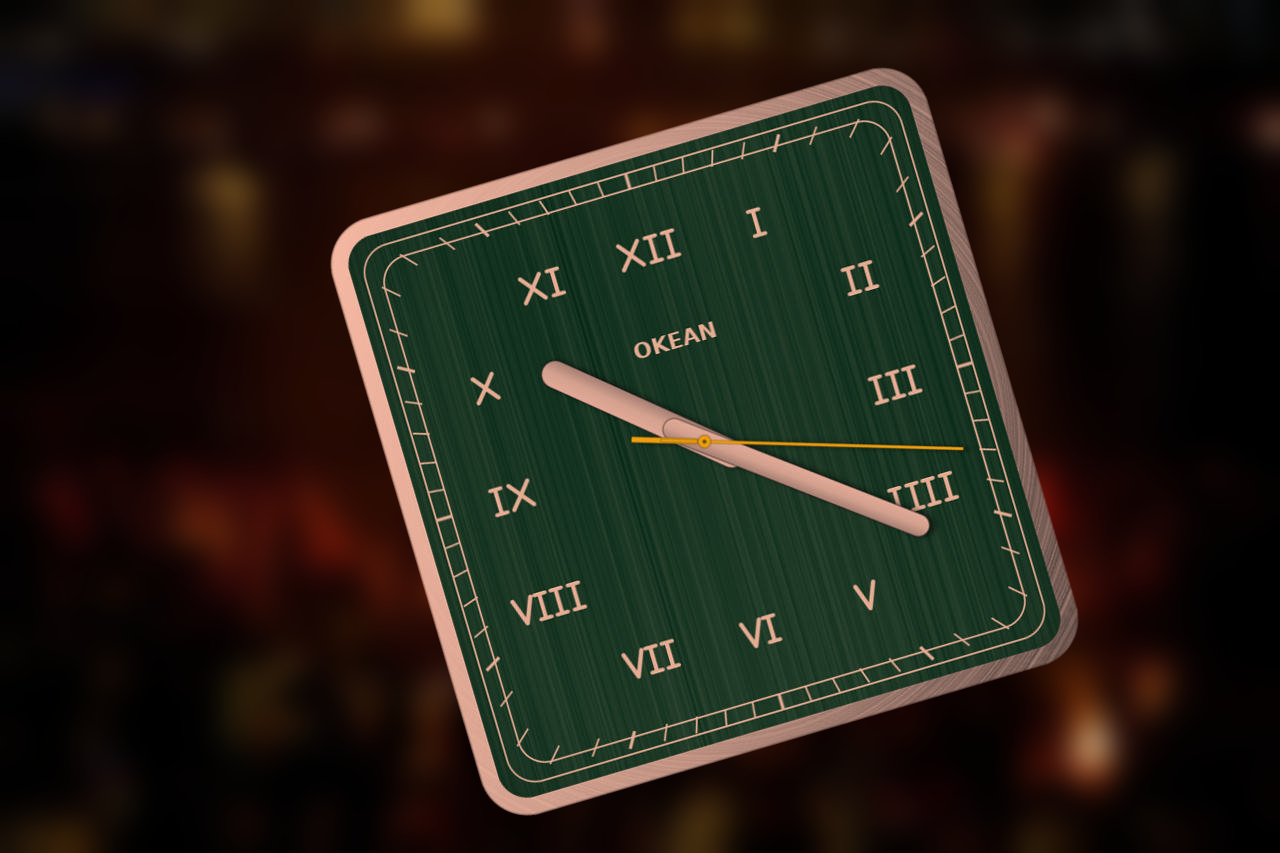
10:21:18
